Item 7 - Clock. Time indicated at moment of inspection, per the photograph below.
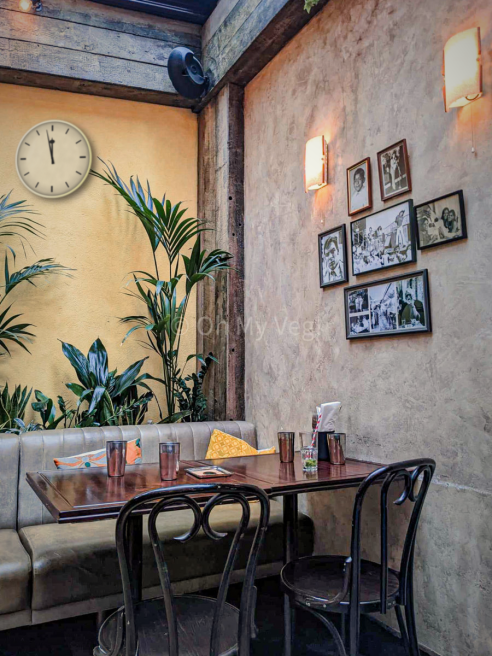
11:58
